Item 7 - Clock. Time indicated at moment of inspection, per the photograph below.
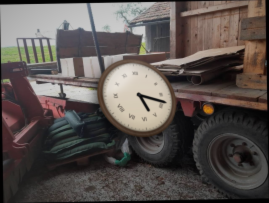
5:18
